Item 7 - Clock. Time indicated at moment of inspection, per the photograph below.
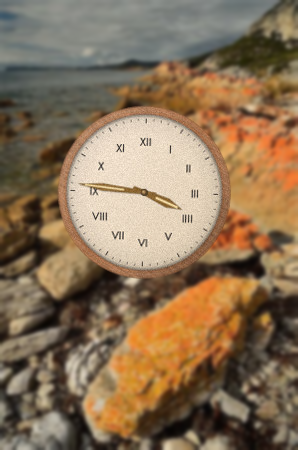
3:46
